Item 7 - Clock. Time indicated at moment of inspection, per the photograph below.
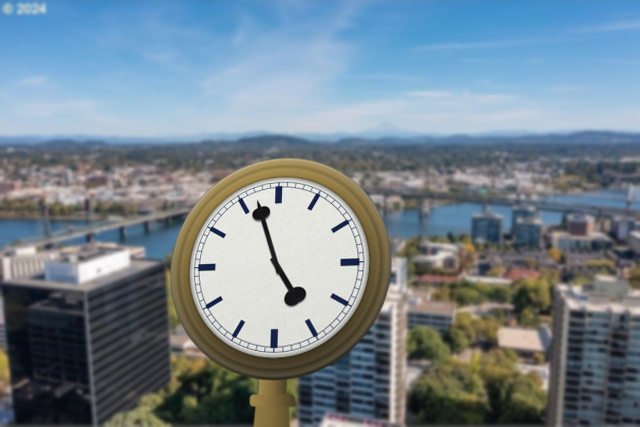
4:57
